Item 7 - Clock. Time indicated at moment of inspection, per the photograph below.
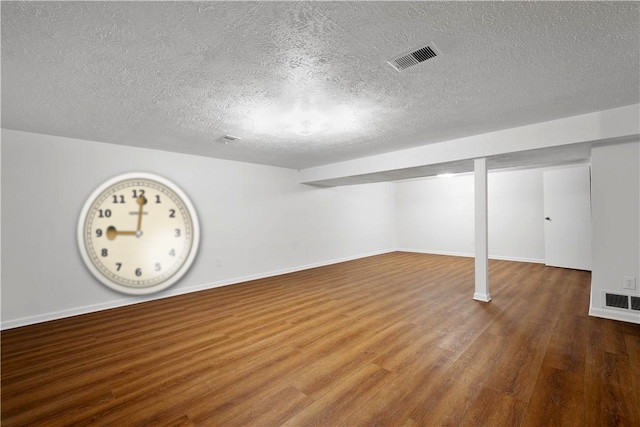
9:01
